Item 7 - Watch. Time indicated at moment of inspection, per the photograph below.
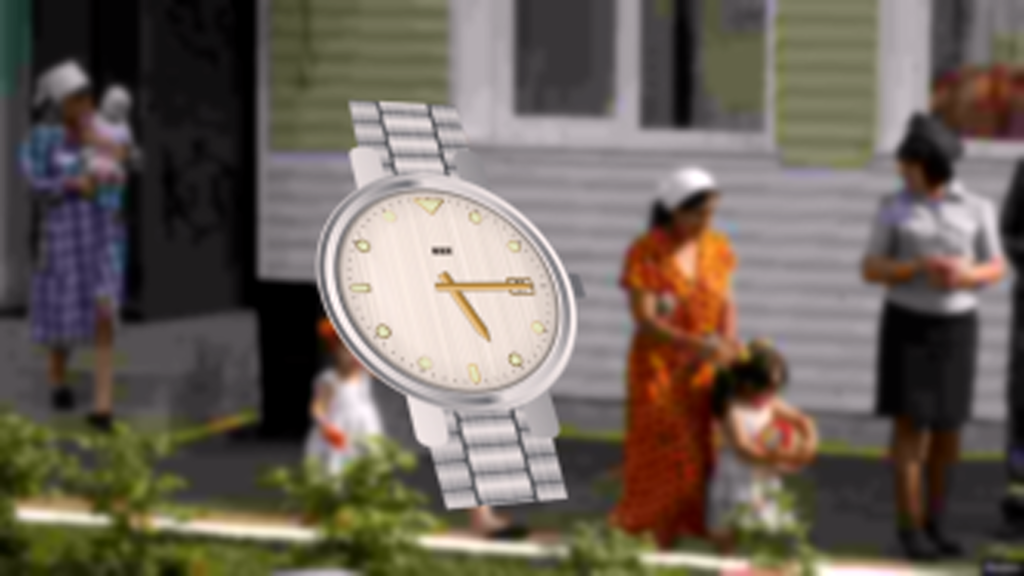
5:15
